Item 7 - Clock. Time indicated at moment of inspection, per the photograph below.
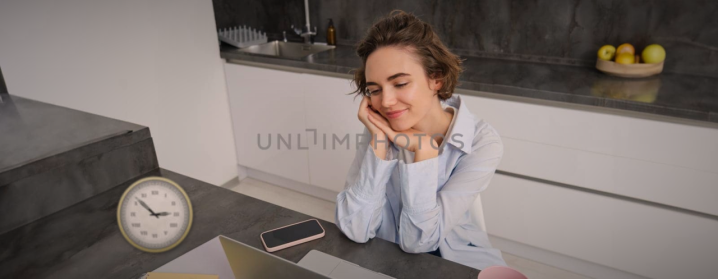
2:52
